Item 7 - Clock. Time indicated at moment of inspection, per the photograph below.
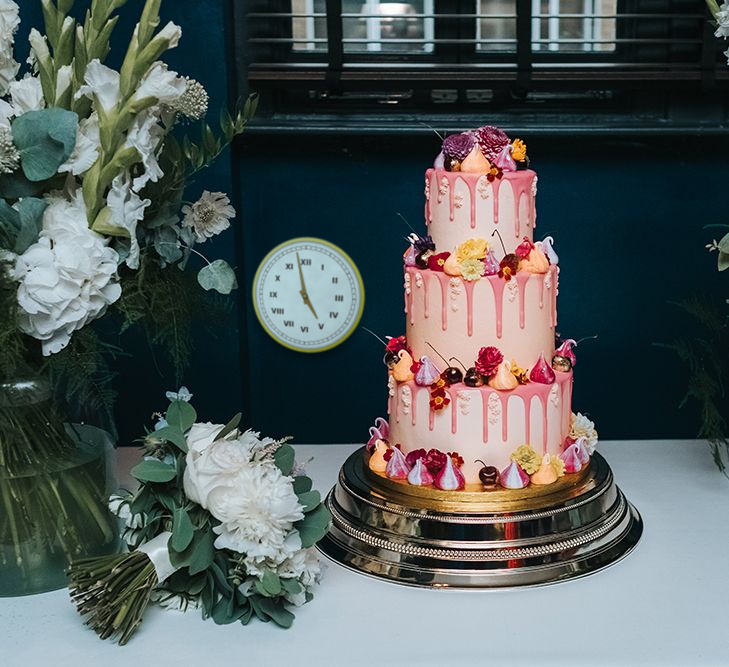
4:58
